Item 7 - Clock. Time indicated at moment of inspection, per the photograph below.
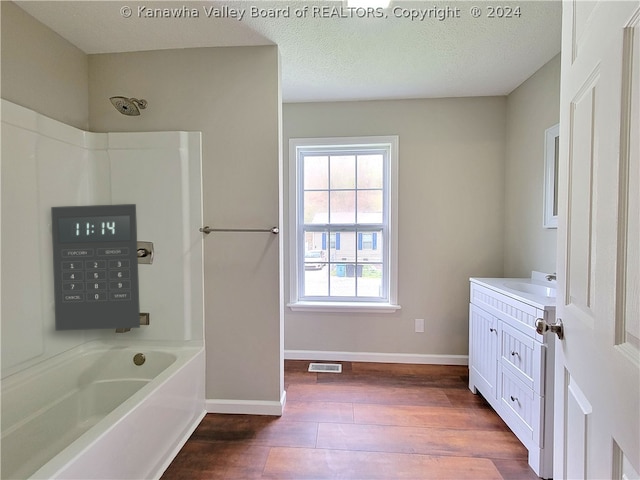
11:14
